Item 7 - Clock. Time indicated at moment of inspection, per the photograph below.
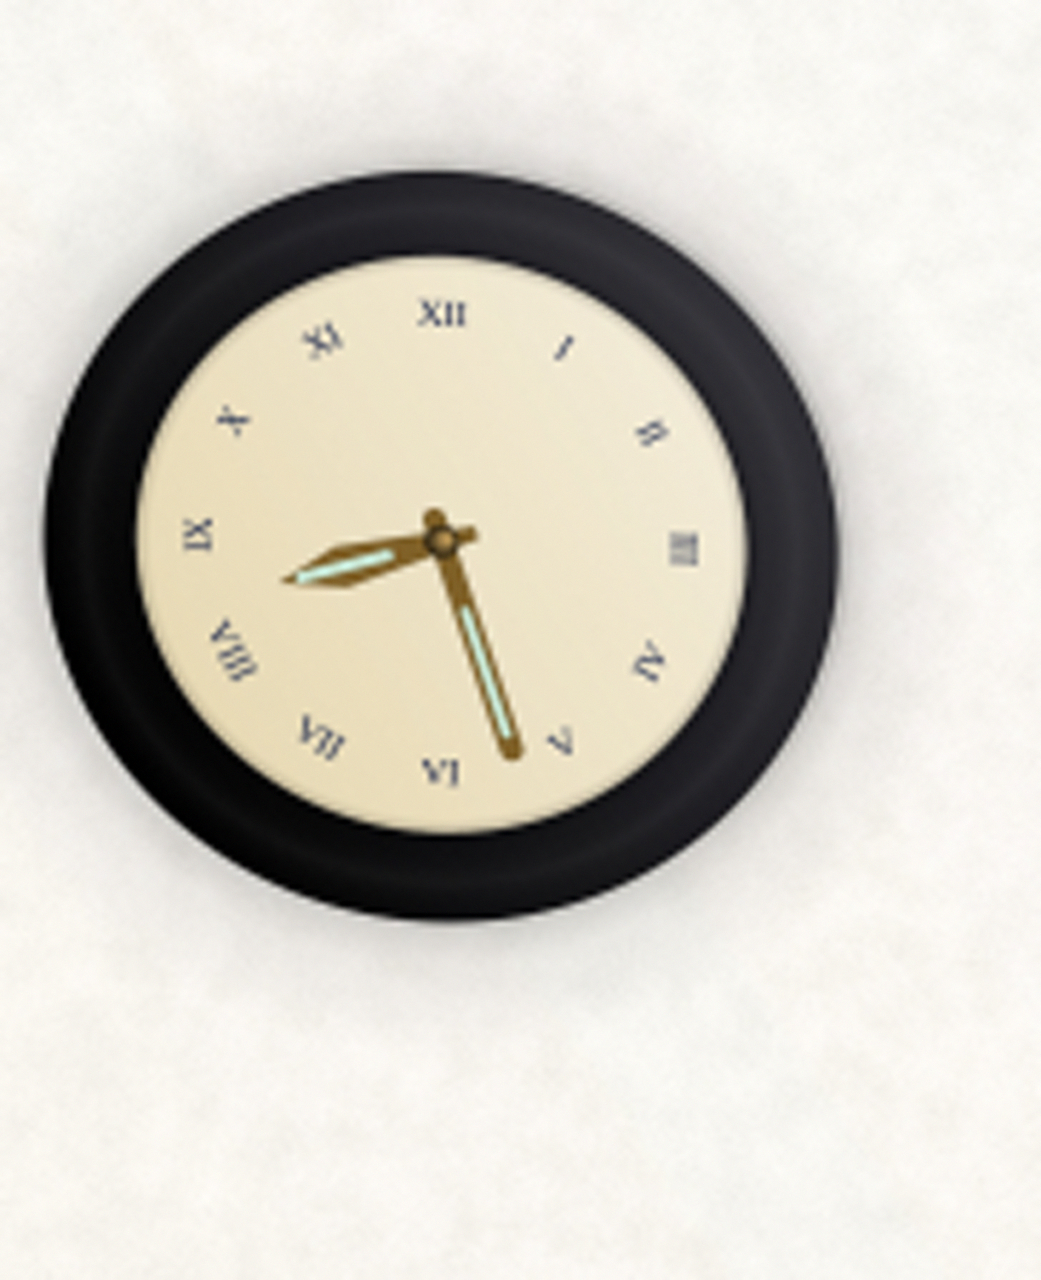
8:27
